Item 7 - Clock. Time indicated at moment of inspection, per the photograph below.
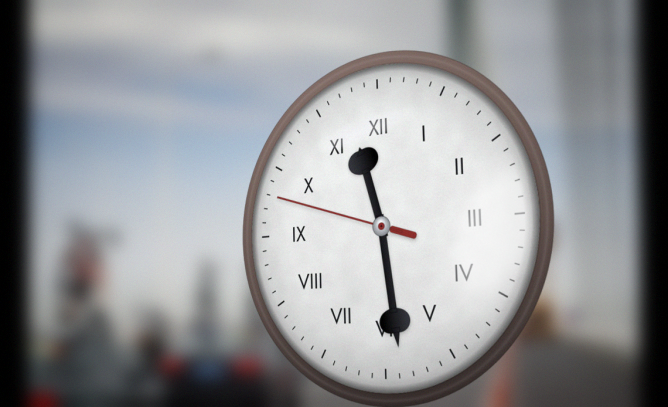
11:28:48
